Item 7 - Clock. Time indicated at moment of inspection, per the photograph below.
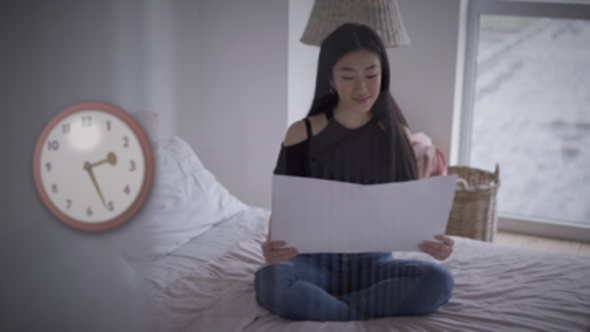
2:26
